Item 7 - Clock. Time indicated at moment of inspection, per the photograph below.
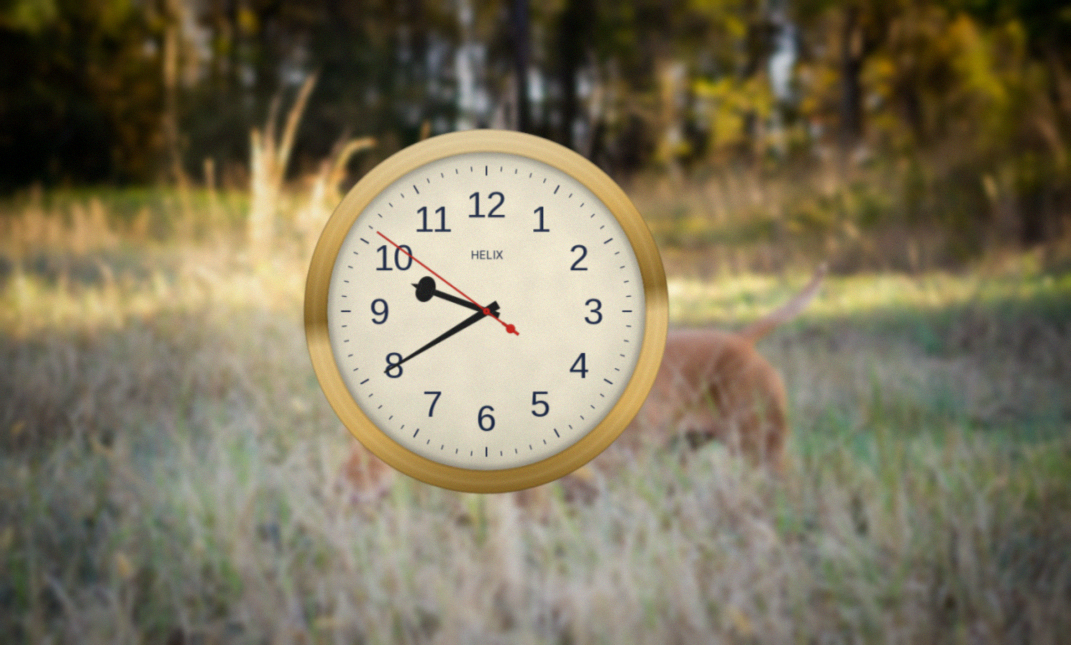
9:39:51
